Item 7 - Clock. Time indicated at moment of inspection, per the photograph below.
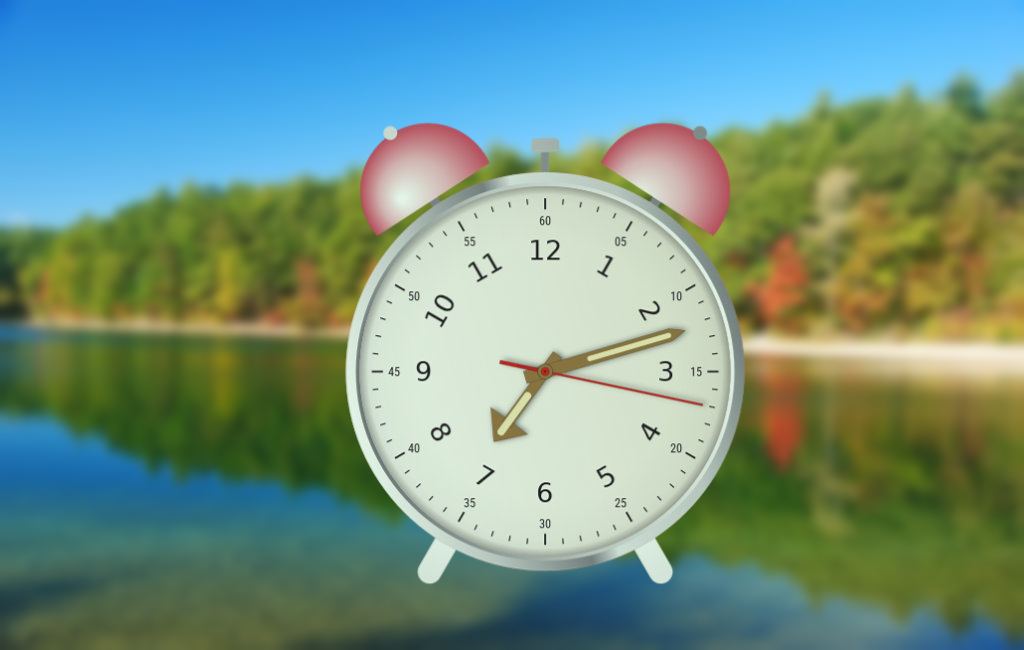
7:12:17
